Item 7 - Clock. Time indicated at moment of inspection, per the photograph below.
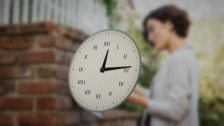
12:14
